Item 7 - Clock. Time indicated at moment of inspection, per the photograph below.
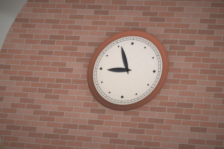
8:56
